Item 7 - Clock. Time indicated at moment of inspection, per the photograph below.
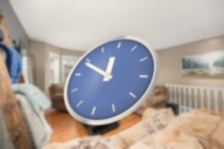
11:49
